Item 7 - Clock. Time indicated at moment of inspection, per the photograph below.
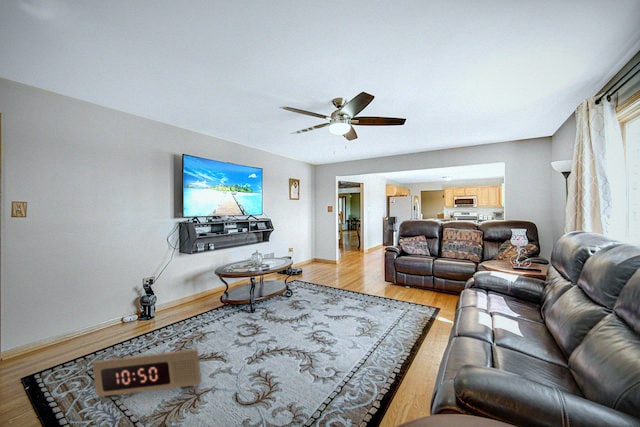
10:50
